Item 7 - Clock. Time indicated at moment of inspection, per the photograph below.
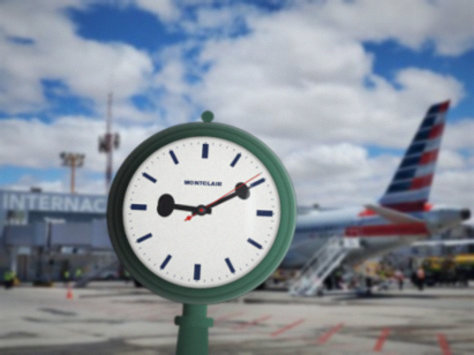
9:10:09
